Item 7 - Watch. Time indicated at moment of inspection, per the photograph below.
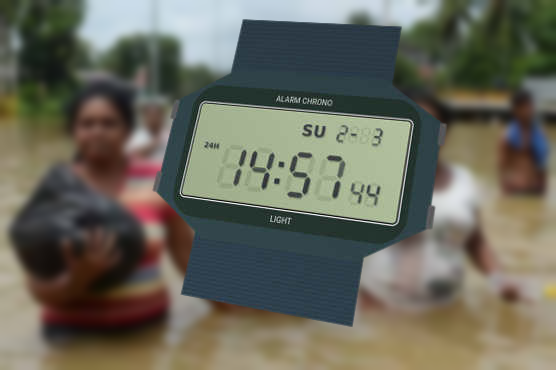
14:57:44
